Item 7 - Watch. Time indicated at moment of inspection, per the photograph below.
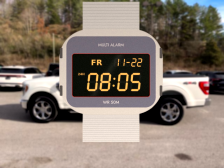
8:05
